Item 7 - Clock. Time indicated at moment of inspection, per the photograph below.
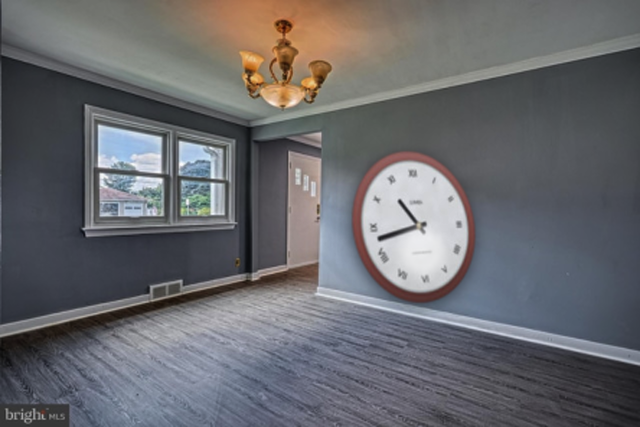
10:43
